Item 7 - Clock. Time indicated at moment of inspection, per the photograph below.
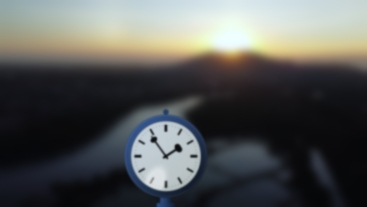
1:54
